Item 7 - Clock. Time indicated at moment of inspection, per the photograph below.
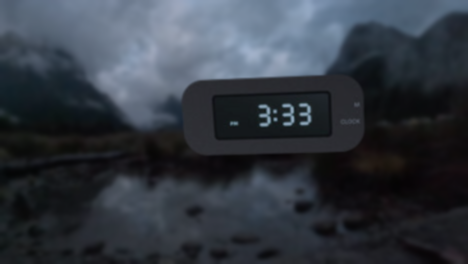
3:33
